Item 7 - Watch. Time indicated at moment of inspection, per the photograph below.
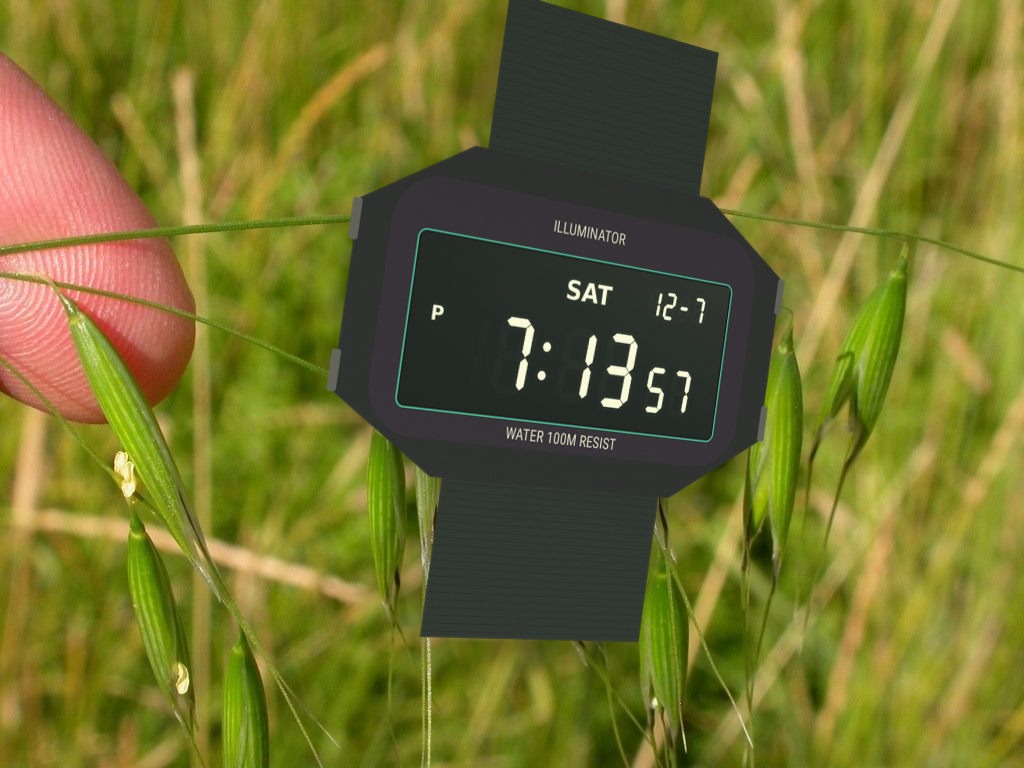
7:13:57
